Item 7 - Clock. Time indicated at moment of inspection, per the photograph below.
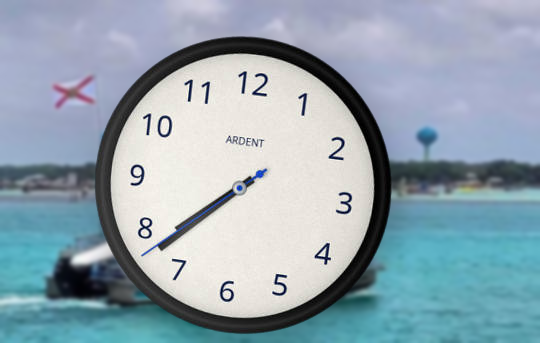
7:37:38
